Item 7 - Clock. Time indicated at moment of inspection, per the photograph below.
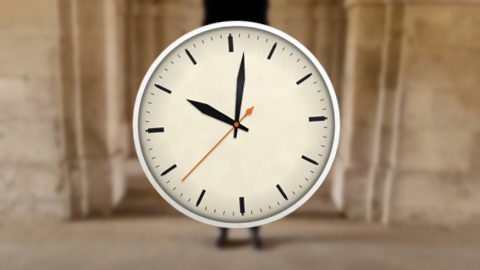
10:01:38
